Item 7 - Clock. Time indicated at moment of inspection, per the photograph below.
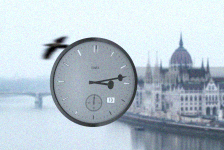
3:13
